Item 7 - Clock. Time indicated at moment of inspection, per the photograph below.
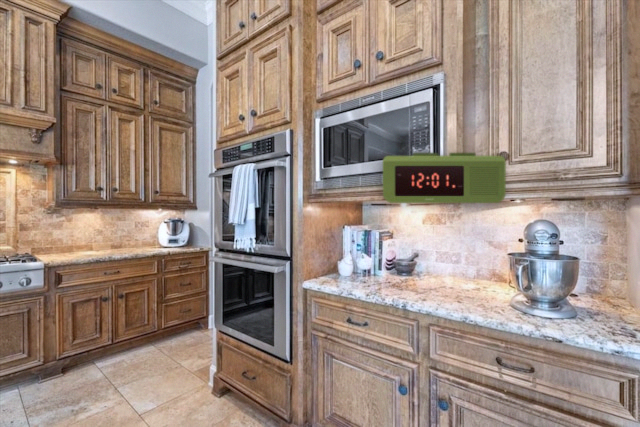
12:01
